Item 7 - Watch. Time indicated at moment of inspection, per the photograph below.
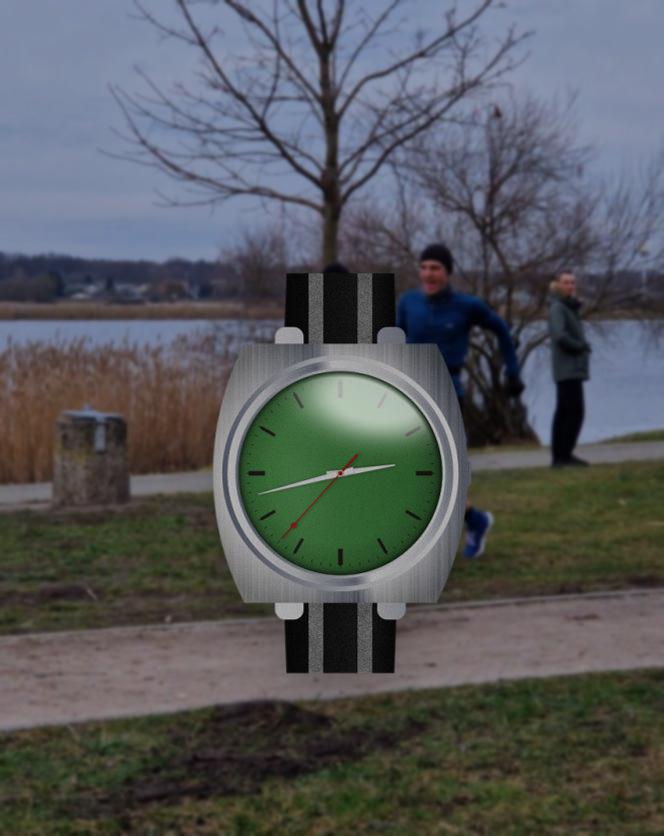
2:42:37
